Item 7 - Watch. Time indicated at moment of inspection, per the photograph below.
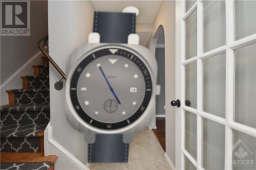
4:55
